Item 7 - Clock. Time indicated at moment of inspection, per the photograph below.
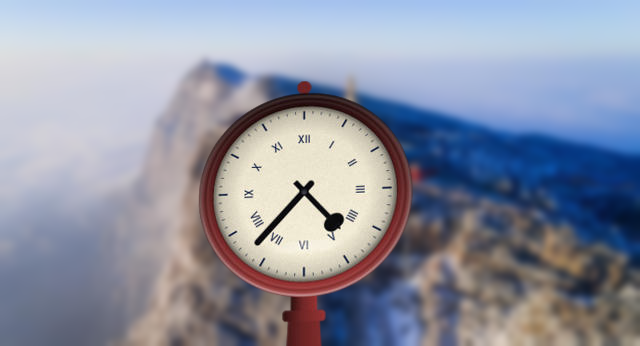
4:37
